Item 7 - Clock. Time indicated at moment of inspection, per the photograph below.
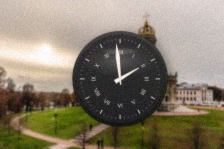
1:59
